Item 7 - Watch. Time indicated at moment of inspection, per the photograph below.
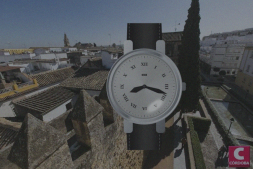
8:18
